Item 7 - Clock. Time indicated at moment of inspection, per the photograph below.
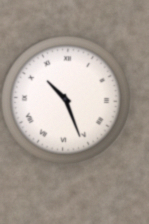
10:26
